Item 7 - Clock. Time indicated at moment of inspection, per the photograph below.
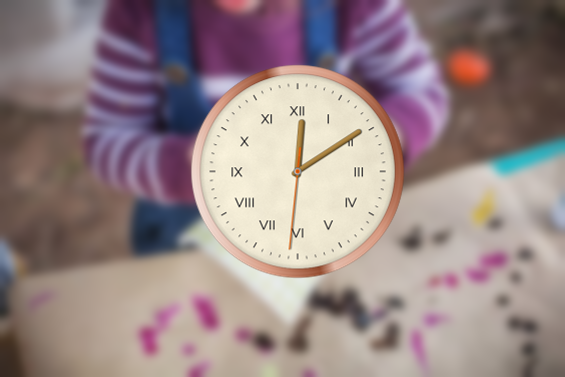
12:09:31
